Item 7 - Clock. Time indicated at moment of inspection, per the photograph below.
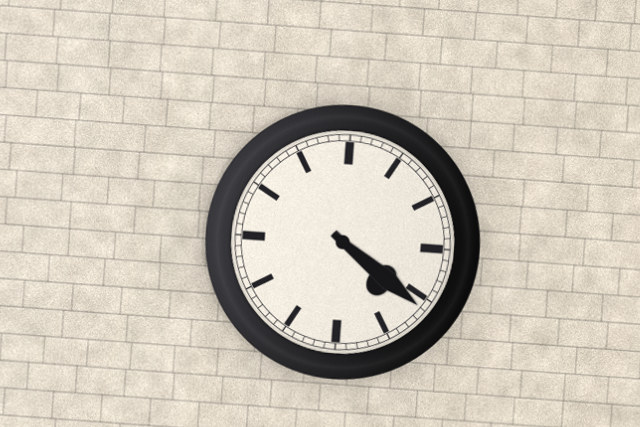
4:21
